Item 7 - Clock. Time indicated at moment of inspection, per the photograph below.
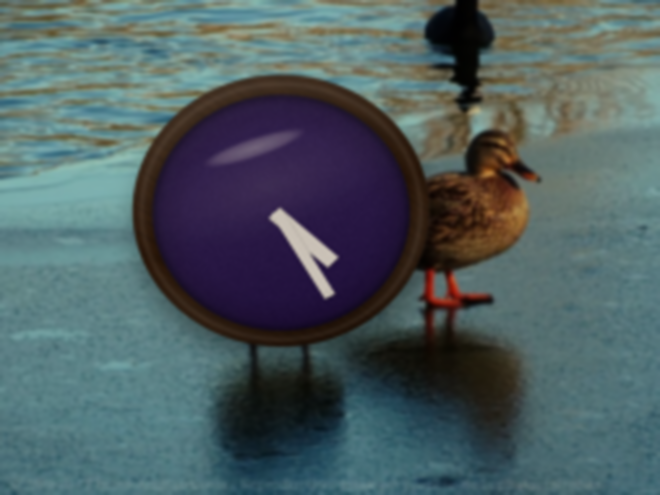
4:25
